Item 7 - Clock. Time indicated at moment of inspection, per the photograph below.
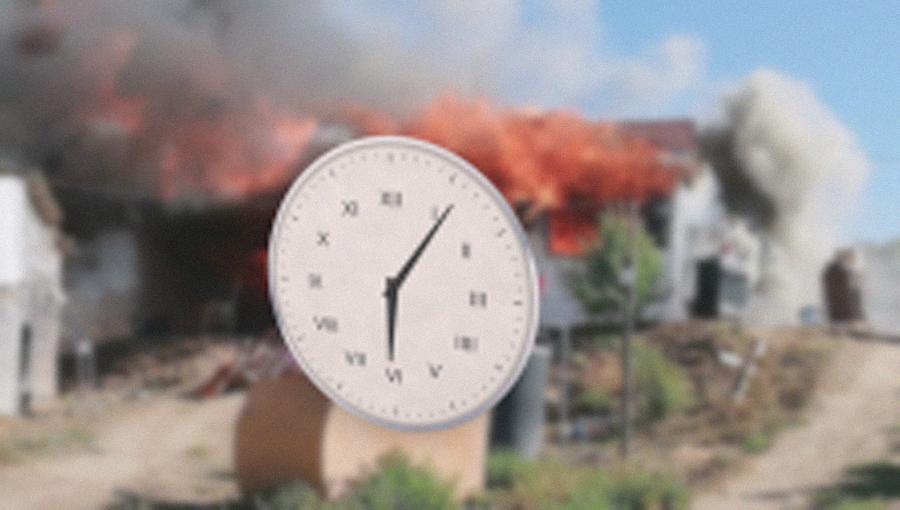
6:06
